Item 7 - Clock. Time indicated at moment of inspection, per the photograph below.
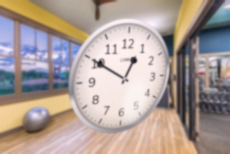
12:50
